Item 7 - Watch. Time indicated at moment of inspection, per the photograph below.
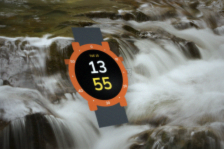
13:55
